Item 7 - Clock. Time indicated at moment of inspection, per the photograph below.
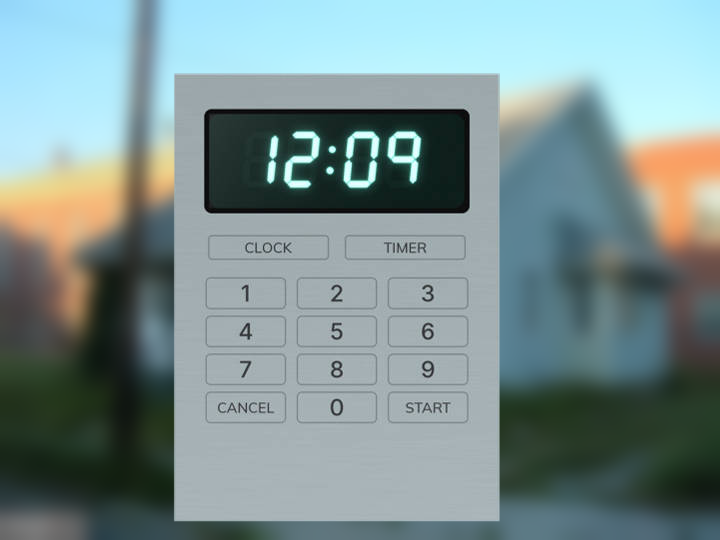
12:09
